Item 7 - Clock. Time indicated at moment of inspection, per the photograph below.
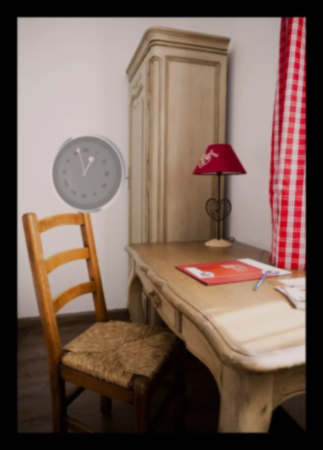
12:57
